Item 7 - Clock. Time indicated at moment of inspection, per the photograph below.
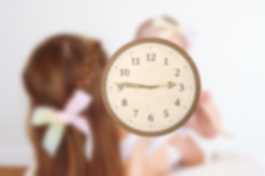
2:46
